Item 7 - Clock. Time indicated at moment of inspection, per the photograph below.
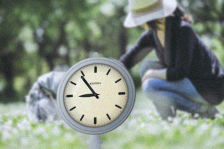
8:54
